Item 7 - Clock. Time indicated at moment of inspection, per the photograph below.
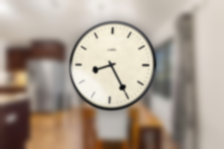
8:25
